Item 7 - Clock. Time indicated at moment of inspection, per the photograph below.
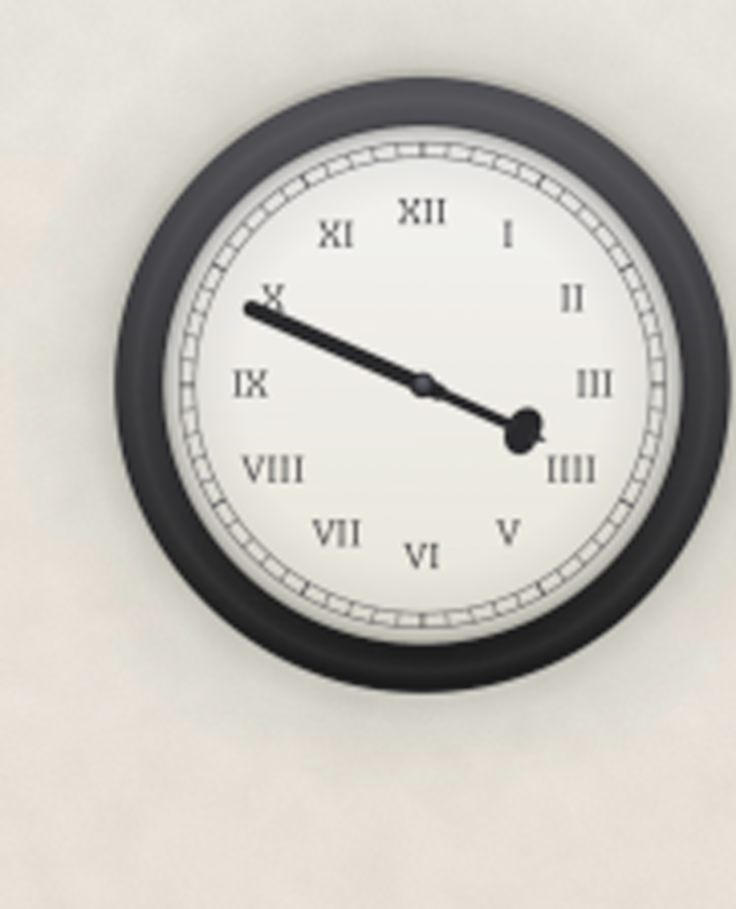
3:49
